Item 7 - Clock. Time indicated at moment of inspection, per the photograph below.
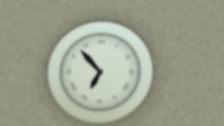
6:53
